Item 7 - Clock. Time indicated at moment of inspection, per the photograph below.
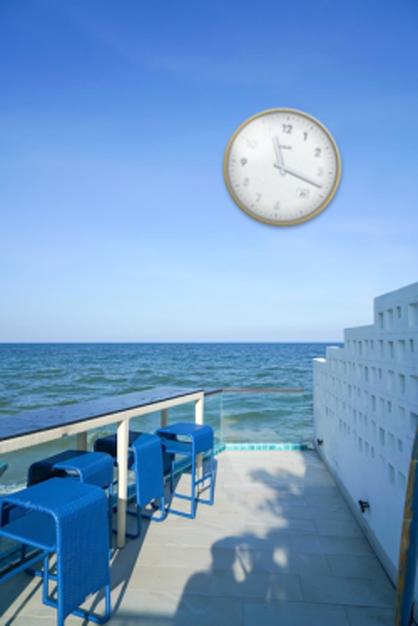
11:18
